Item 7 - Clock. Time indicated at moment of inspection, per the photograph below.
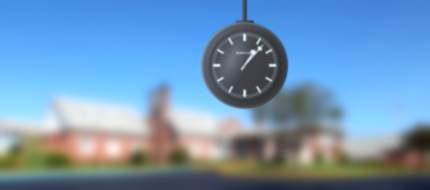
1:07
